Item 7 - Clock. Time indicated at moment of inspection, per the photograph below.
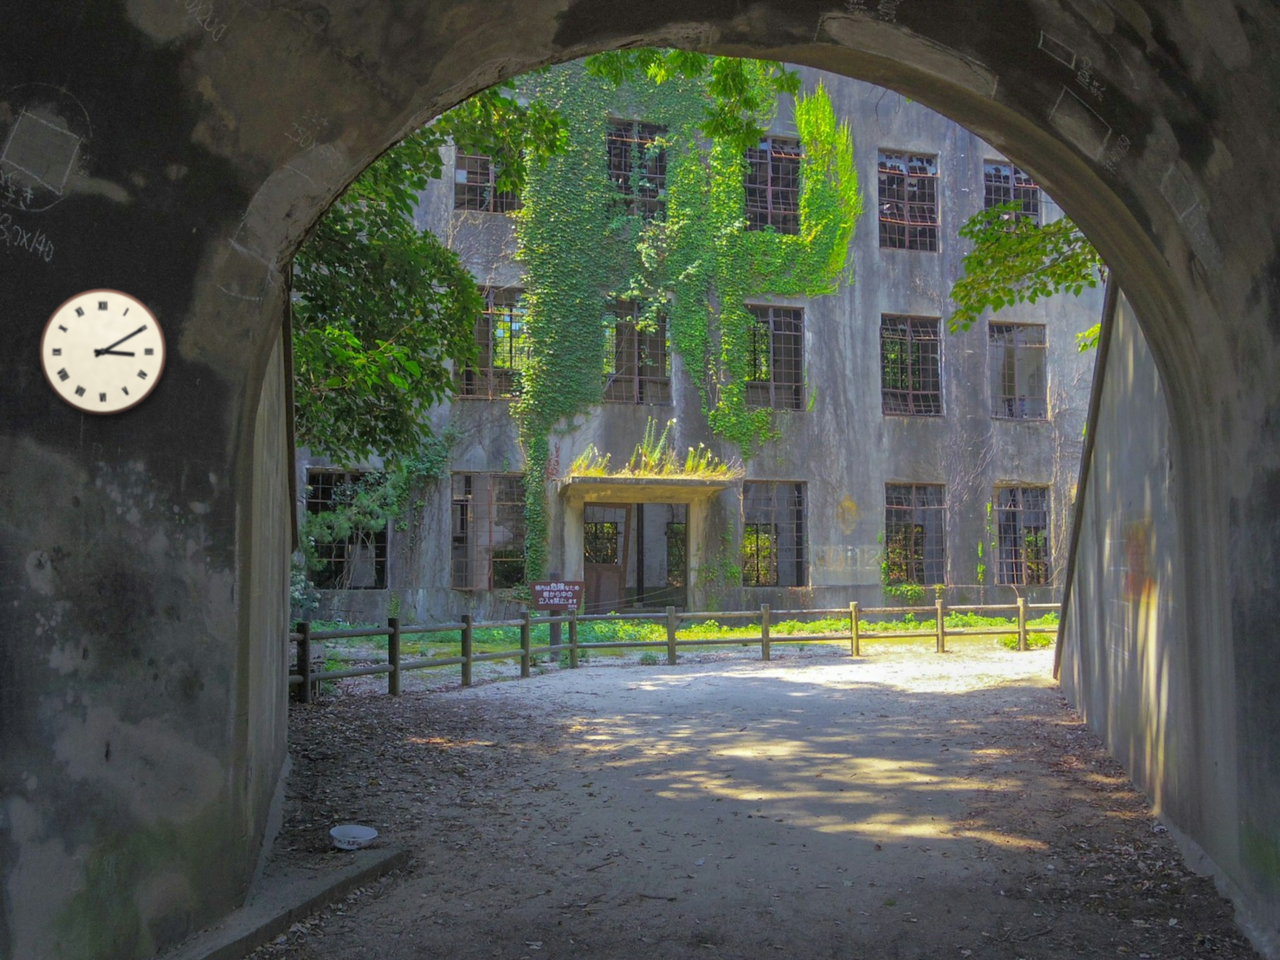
3:10
